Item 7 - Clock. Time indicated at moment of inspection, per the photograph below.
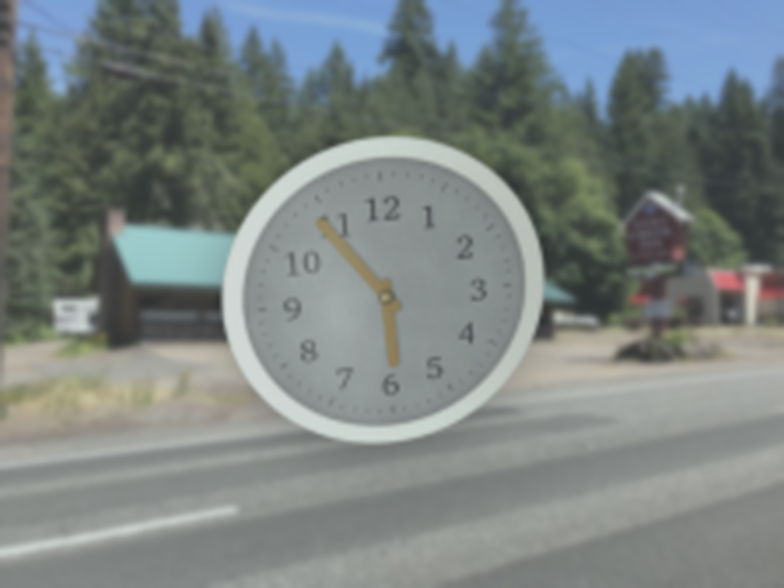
5:54
